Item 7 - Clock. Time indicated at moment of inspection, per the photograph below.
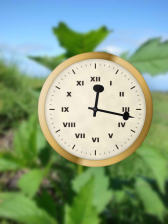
12:17
